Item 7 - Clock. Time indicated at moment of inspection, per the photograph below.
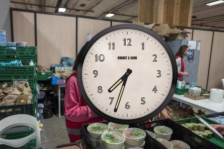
7:33
